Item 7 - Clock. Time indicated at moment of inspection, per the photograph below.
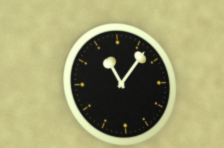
11:07
